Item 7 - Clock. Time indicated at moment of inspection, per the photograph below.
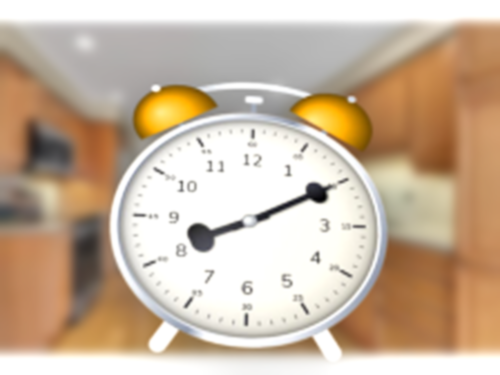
8:10
